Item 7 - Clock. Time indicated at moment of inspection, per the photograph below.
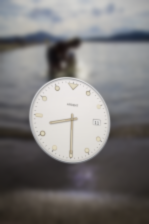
8:30
